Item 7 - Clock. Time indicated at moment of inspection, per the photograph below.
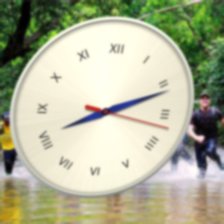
8:11:17
